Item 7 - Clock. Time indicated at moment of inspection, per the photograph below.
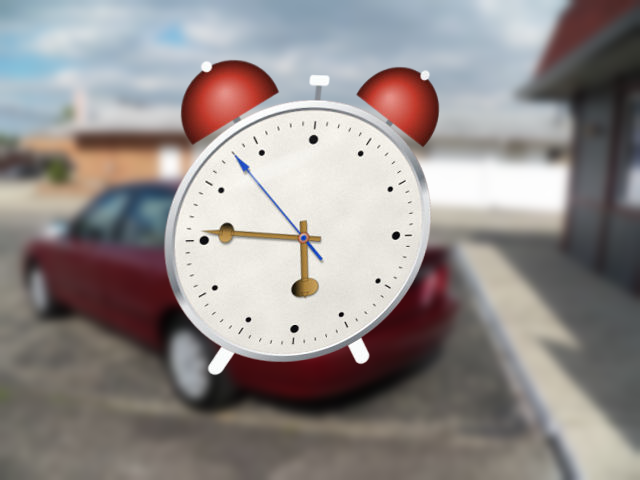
5:45:53
